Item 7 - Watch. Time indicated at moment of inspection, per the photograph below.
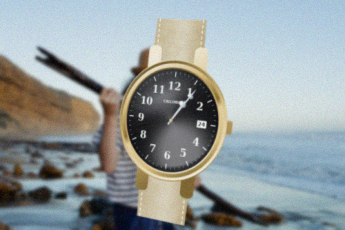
1:06
